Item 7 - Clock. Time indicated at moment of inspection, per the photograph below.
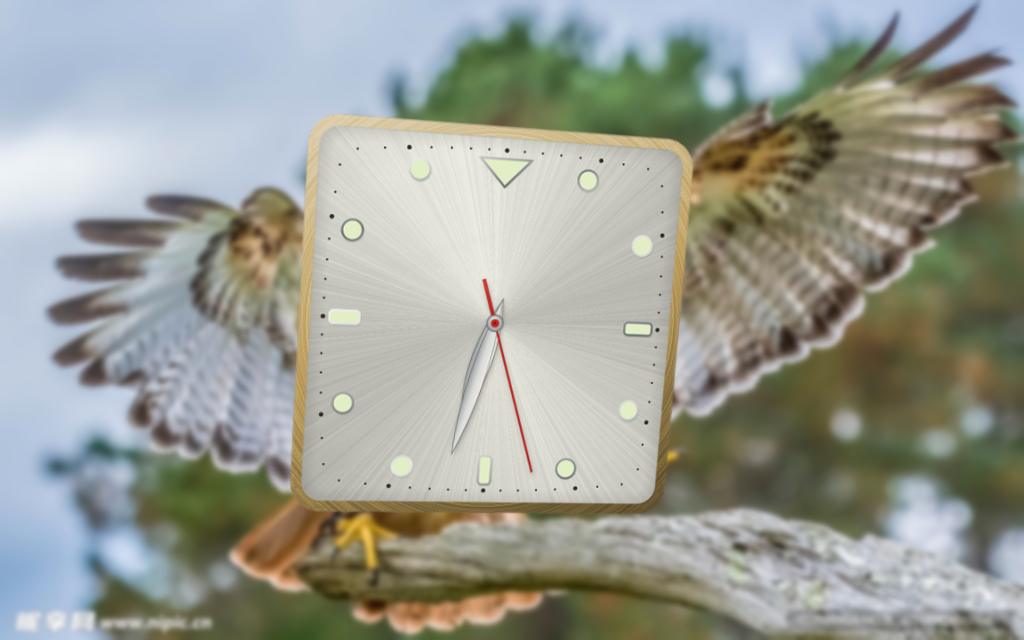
6:32:27
